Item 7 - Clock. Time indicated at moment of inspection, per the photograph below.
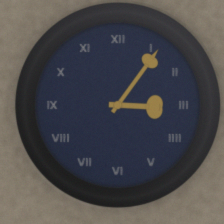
3:06
